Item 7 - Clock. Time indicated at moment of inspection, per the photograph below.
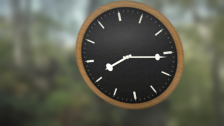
8:16
